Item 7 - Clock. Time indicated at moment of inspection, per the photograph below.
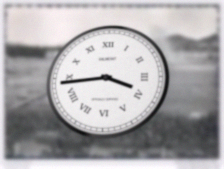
3:44
